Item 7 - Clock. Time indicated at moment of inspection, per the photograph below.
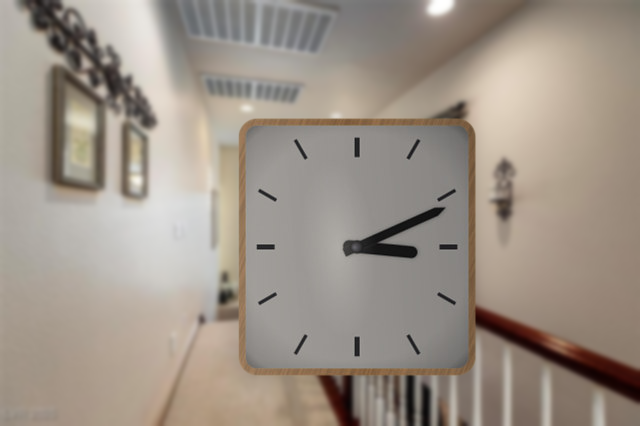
3:11
